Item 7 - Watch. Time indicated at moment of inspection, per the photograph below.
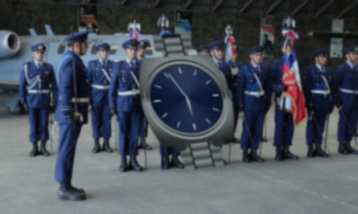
5:56
